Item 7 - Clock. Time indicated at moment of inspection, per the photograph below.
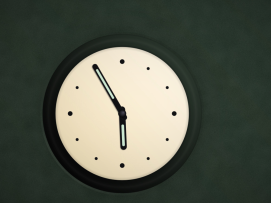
5:55
